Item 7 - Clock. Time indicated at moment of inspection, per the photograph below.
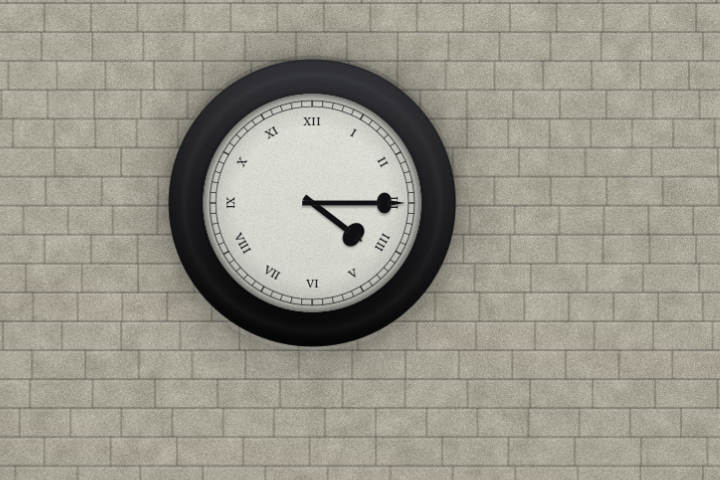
4:15
